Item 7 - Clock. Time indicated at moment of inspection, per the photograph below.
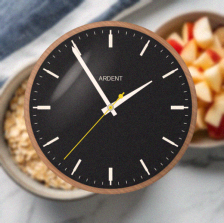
1:54:37
